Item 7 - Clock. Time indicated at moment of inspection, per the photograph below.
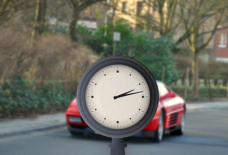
2:13
